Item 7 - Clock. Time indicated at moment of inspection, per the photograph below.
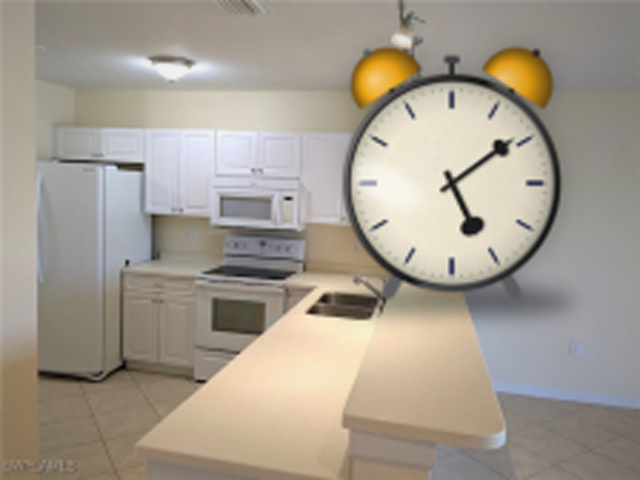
5:09
